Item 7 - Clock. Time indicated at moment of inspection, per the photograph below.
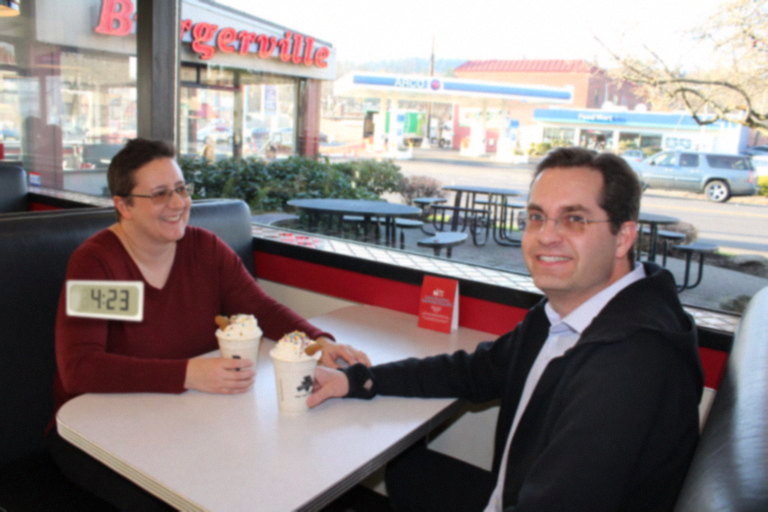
4:23
